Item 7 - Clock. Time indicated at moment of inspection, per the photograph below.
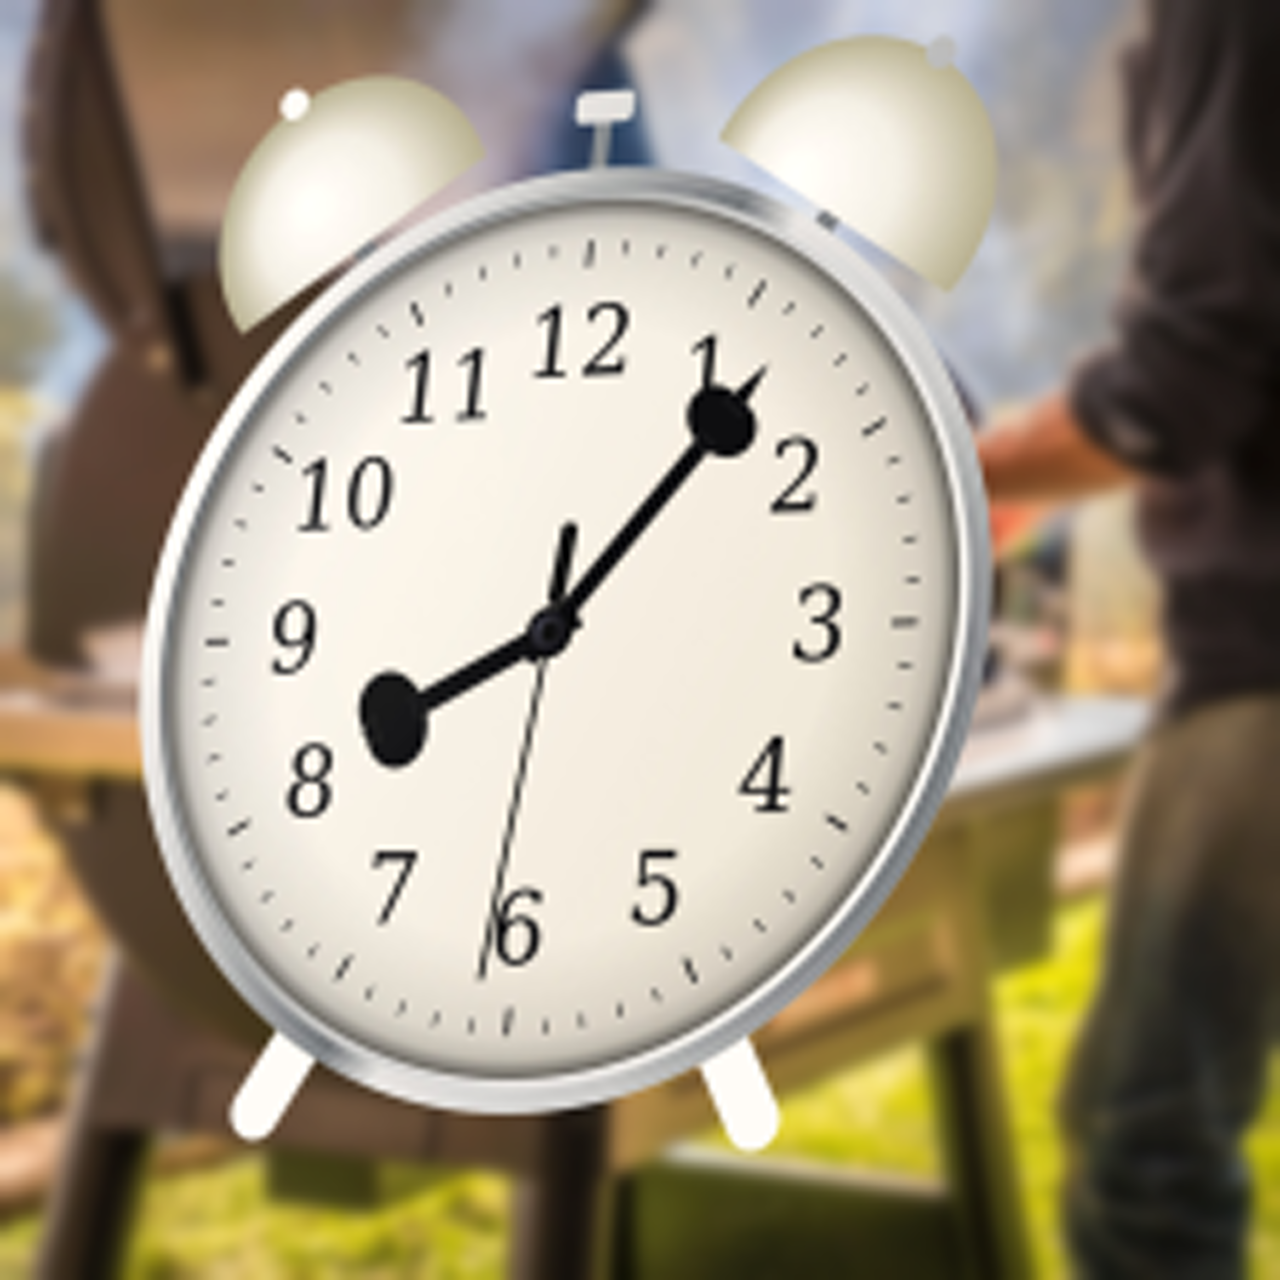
8:06:31
